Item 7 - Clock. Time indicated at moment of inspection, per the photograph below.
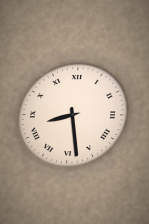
8:28
